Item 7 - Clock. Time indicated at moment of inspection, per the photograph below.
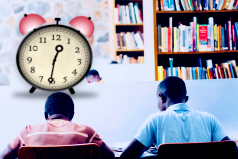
12:31
